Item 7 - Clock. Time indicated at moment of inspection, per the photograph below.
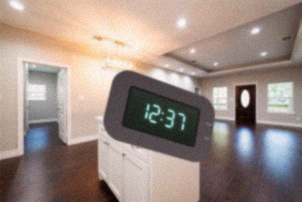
12:37
